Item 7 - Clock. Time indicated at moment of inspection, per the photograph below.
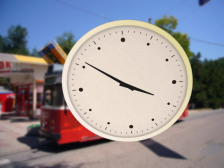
3:51
